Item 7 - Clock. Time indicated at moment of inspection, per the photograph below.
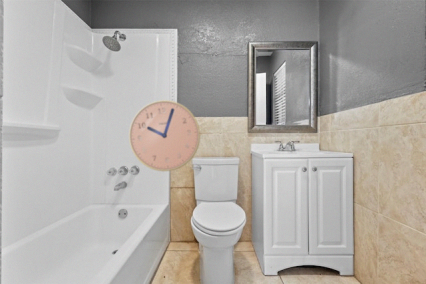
10:04
